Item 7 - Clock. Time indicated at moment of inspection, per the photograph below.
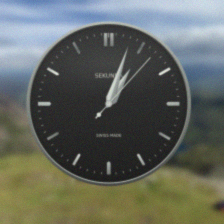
1:03:07
